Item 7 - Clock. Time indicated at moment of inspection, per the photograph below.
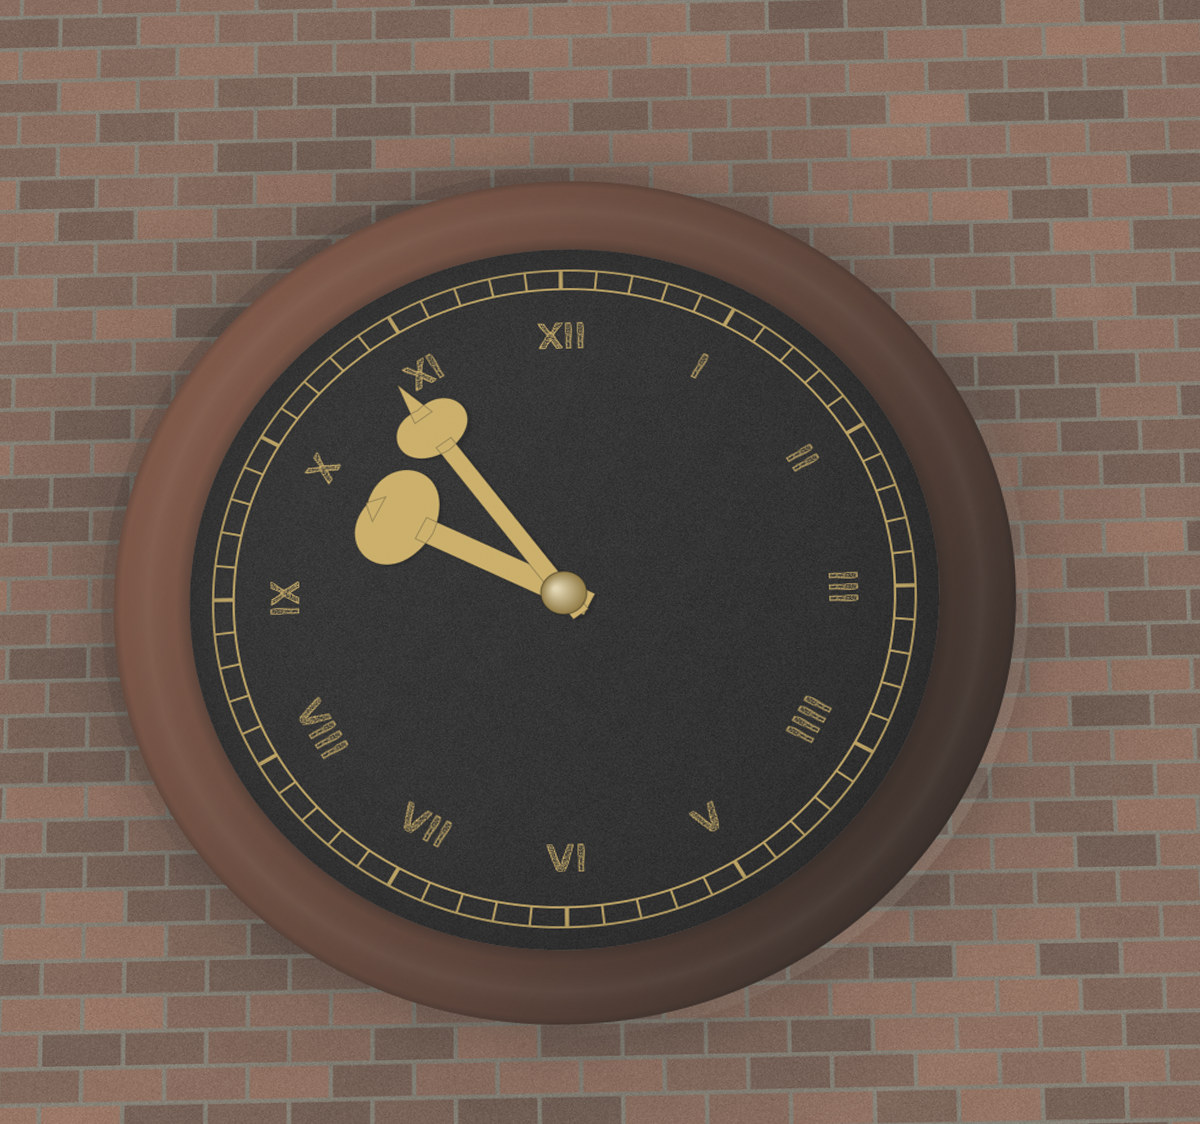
9:54
